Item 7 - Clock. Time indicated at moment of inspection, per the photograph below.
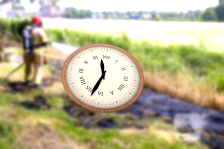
11:33
